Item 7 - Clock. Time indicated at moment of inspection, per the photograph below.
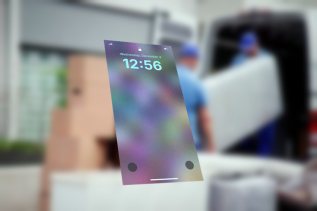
12:56
